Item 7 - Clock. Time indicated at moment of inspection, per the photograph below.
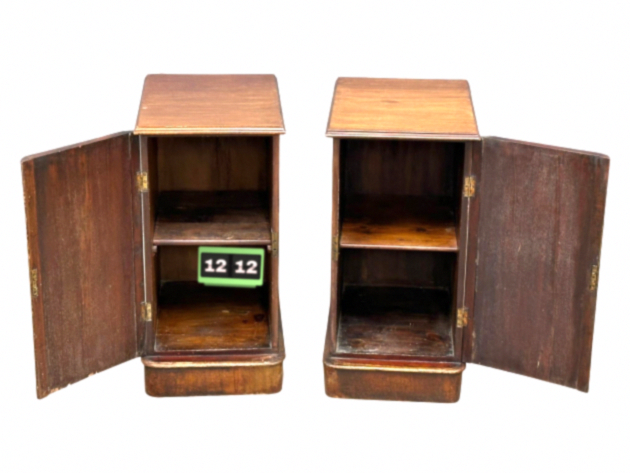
12:12
